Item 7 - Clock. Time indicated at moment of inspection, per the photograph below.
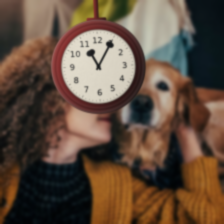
11:05
